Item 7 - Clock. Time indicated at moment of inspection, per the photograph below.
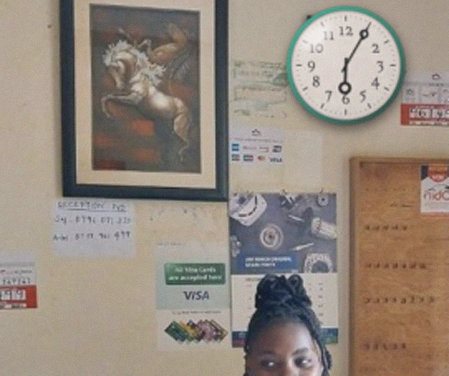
6:05
